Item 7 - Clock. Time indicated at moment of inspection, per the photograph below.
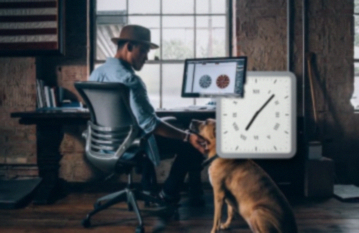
7:07
